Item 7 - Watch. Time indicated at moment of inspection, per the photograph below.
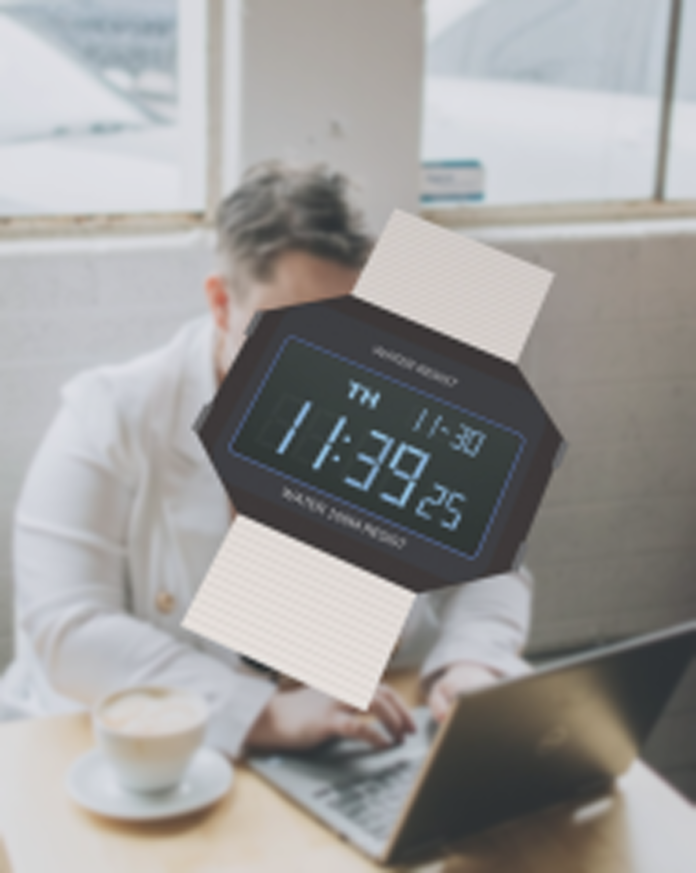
11:39:25
